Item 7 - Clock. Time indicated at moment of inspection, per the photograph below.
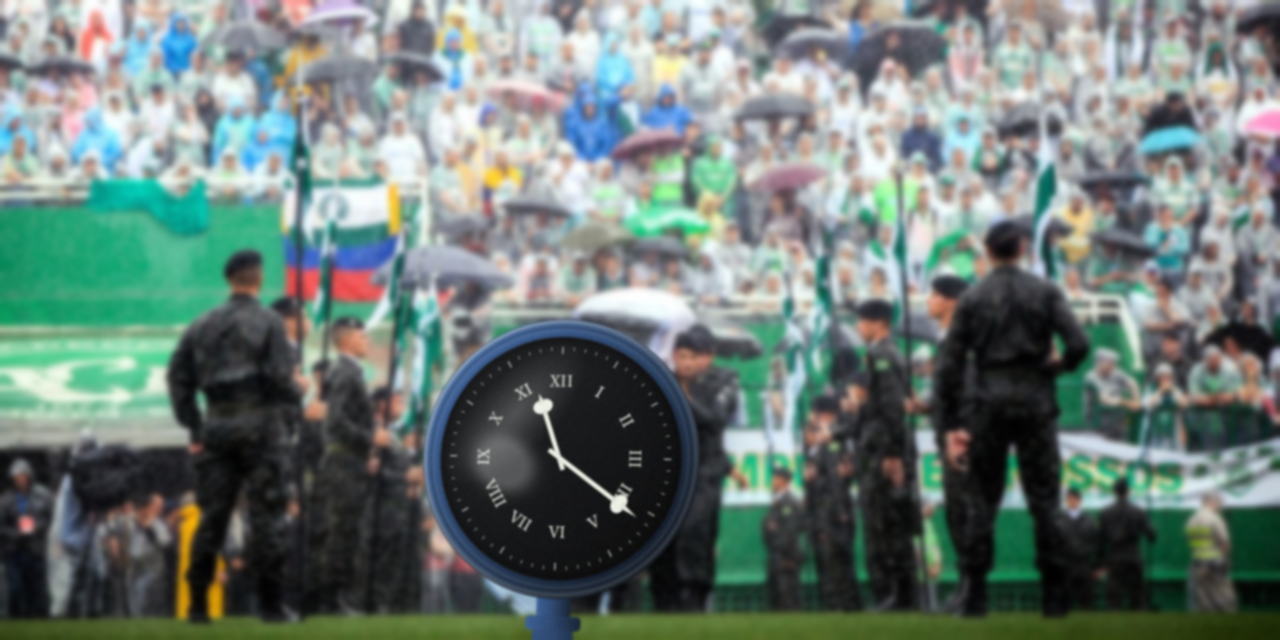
11:21
